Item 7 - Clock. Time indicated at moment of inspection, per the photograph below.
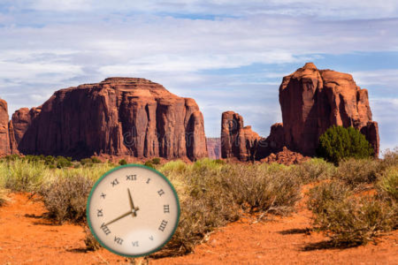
11:41
